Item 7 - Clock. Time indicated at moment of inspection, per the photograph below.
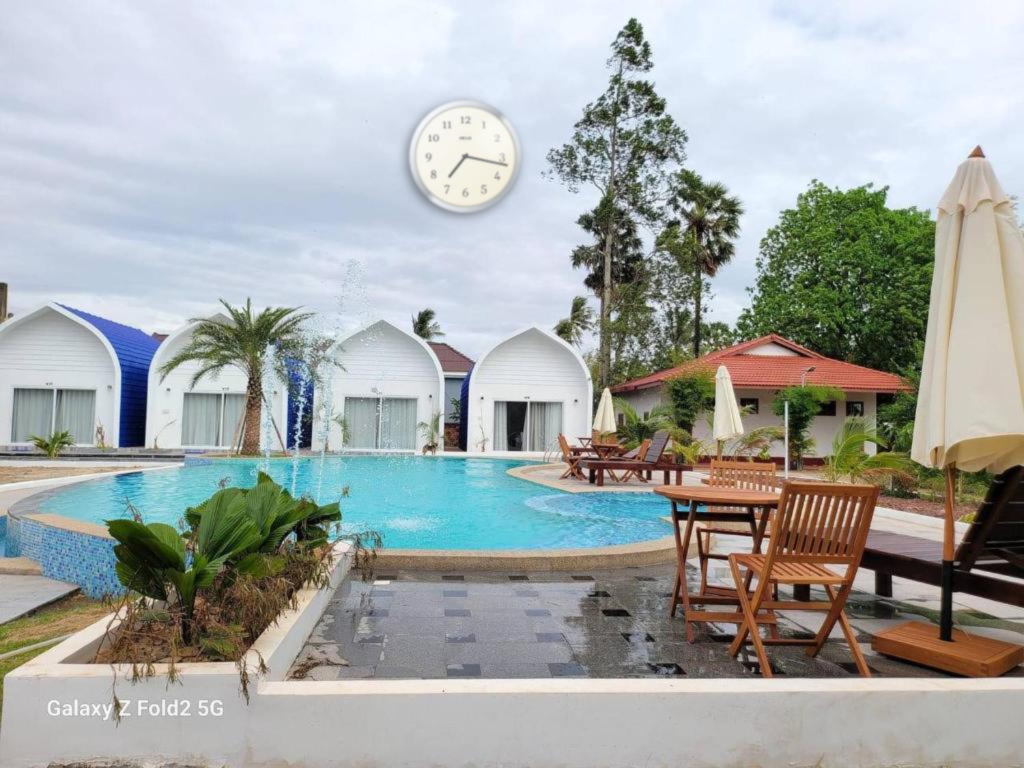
7:17
